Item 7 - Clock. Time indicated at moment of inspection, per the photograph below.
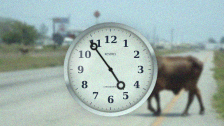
4:54
